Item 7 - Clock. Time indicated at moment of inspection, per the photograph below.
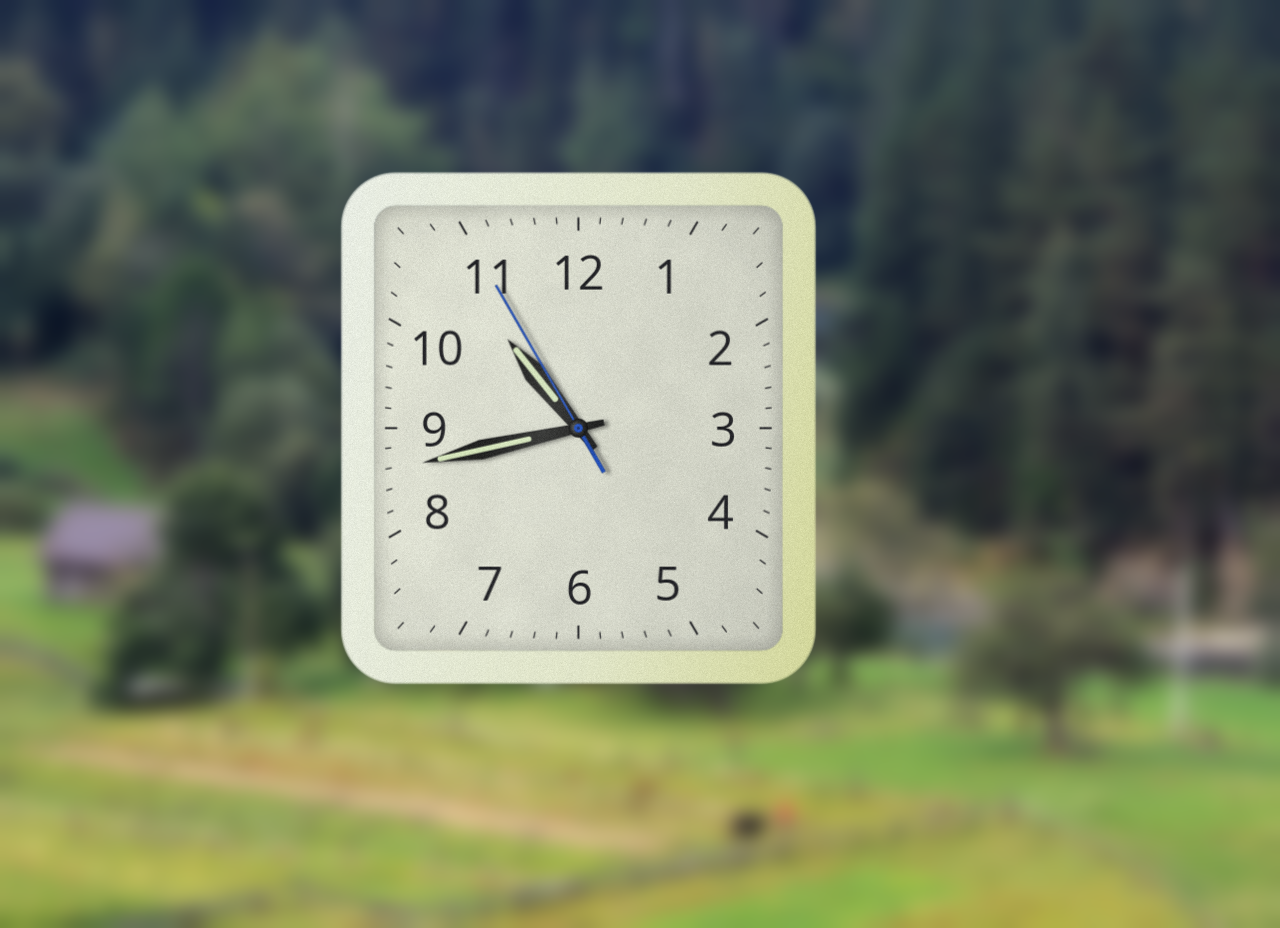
10:42:55
